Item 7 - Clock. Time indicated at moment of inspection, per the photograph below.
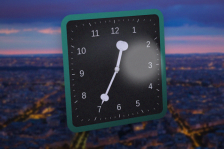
12:35
